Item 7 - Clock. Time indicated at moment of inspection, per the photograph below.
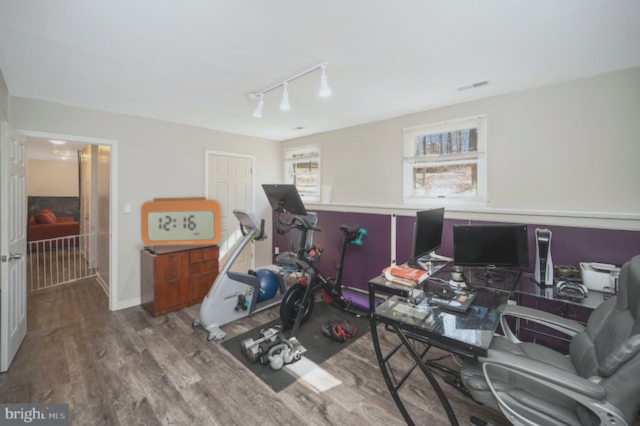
12:16
